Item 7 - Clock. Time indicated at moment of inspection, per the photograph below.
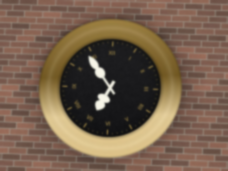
6:54
